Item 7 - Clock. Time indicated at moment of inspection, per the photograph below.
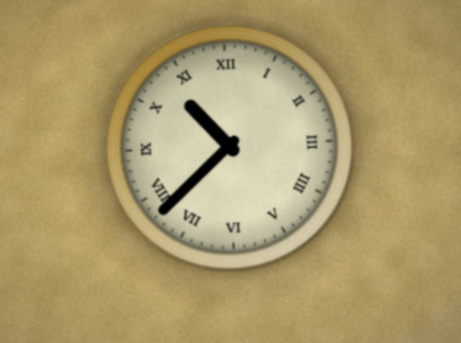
10:38
